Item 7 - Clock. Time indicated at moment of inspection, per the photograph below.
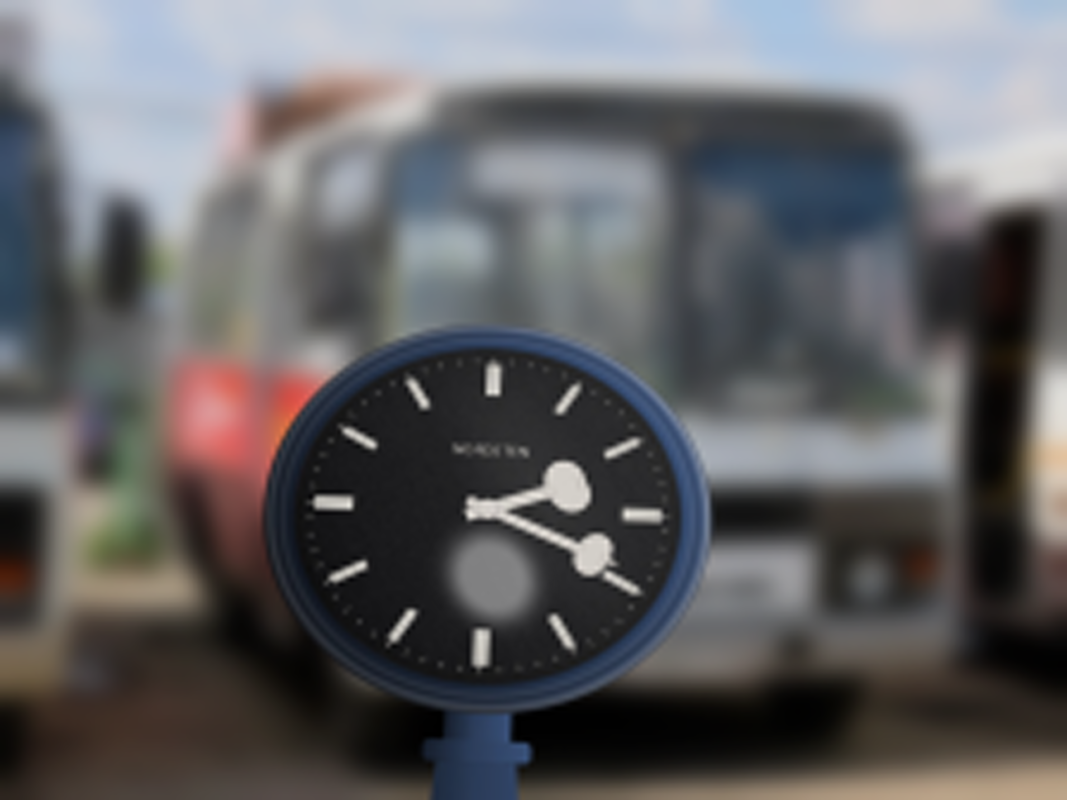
2:19
